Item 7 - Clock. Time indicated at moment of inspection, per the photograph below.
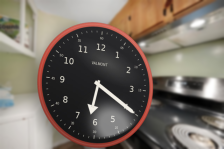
6:20
